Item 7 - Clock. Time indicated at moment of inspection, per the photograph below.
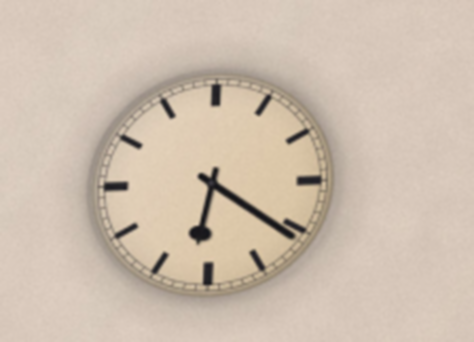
6:21
